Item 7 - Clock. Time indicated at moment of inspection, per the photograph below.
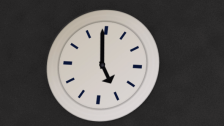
4:59
